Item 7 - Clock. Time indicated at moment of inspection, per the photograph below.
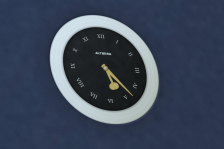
5:23
